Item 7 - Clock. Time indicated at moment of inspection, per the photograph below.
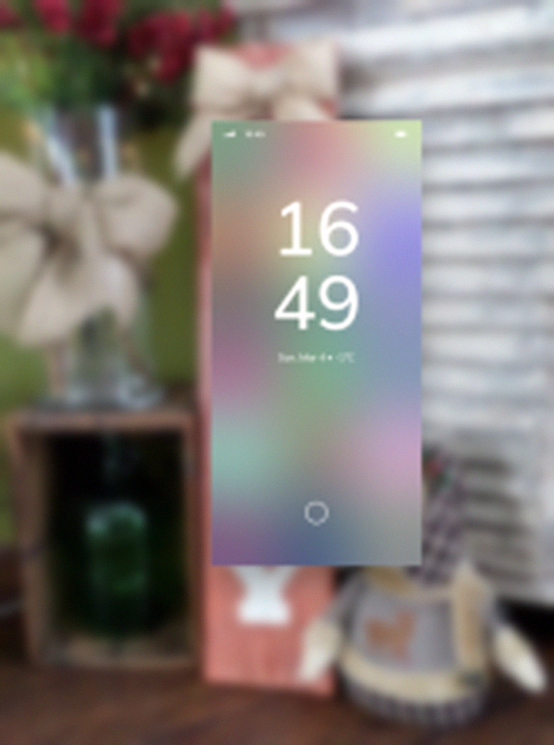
16:49
